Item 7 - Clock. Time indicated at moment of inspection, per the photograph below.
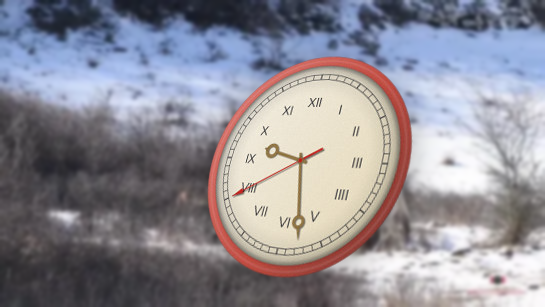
9:27:40
